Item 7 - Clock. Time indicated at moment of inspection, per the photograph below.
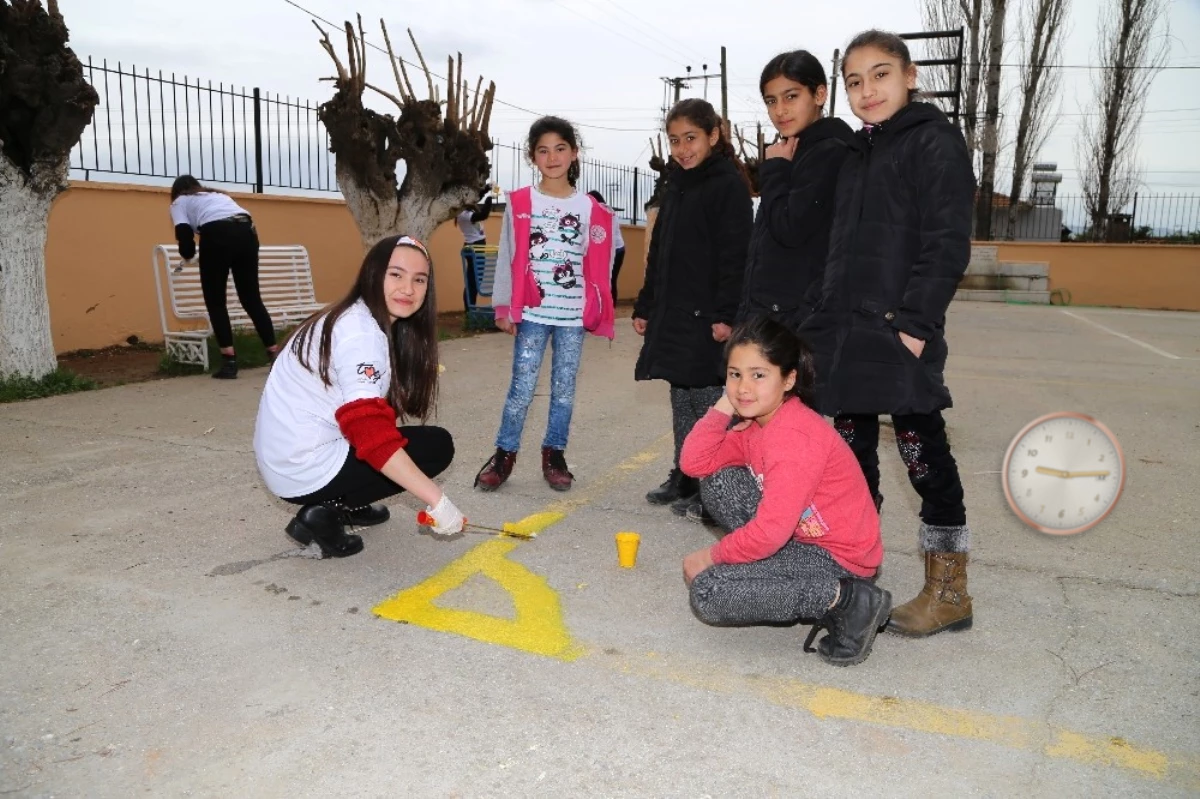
9:14
